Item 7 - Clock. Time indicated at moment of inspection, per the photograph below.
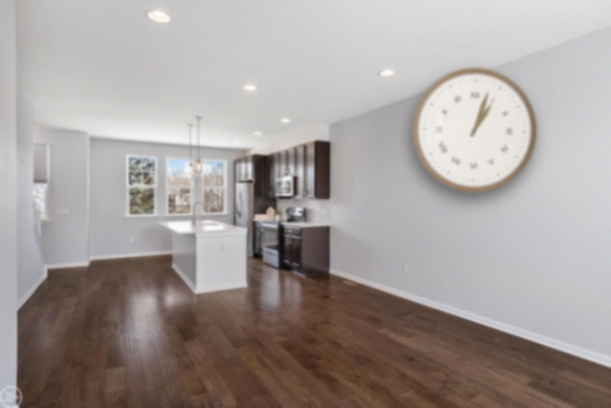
1:03
